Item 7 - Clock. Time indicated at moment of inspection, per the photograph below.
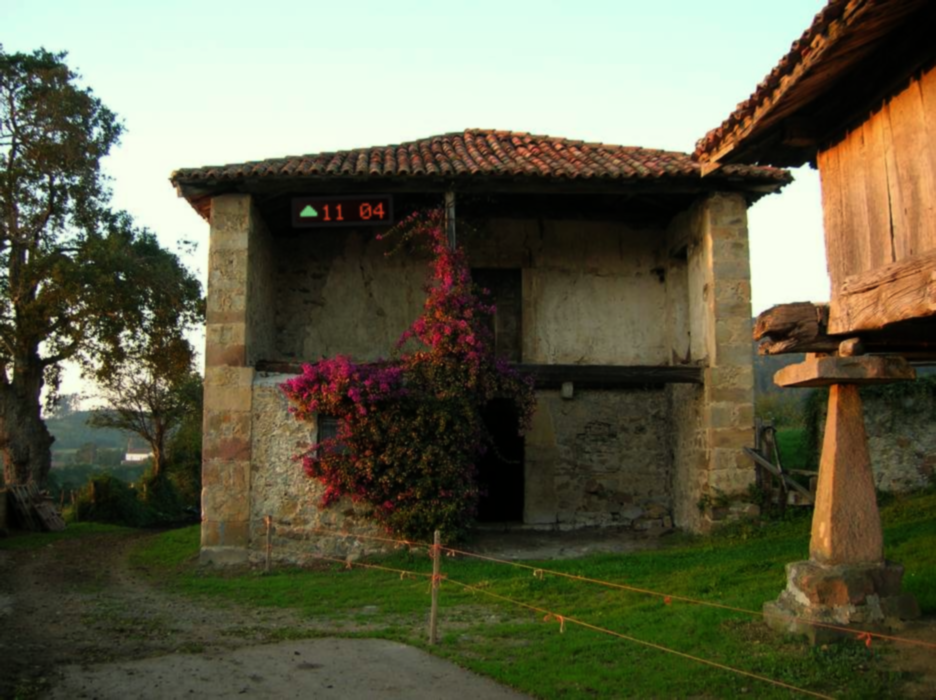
11:04
